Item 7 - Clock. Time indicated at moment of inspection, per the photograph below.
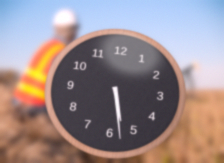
5:28
